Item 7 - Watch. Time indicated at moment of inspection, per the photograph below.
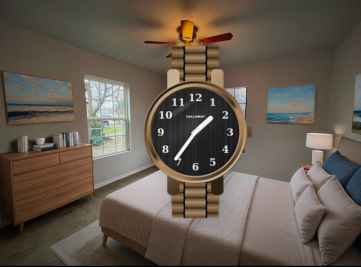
1:36
